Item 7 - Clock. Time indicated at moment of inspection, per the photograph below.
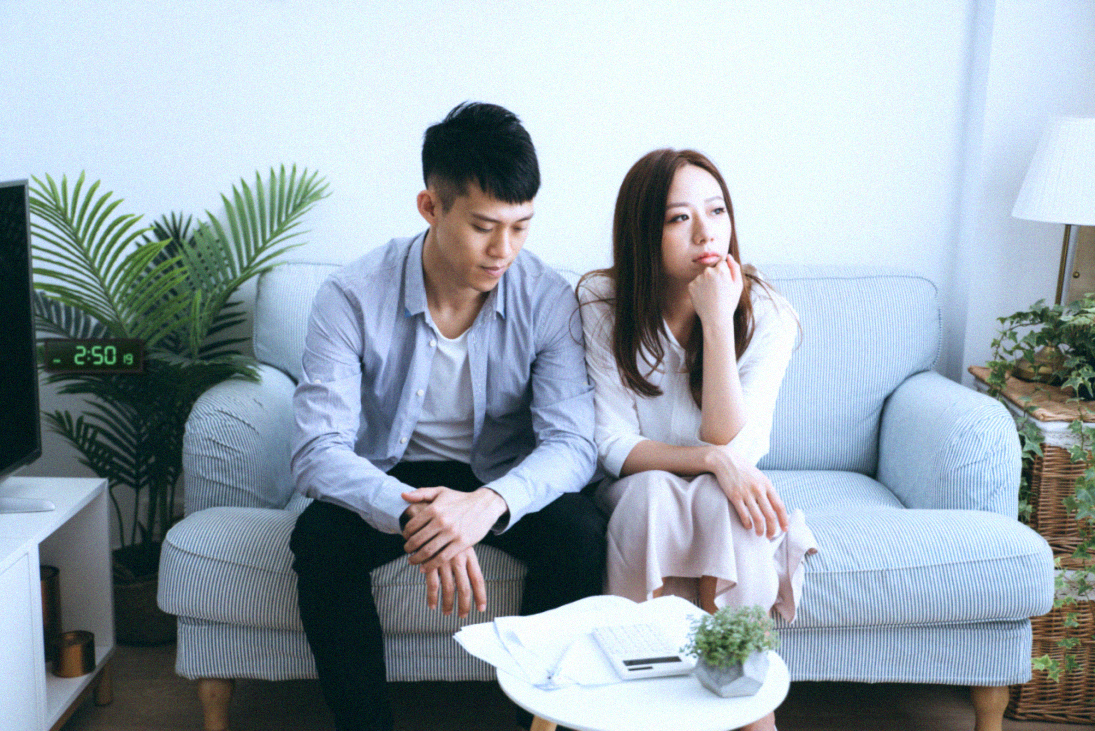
2:50
